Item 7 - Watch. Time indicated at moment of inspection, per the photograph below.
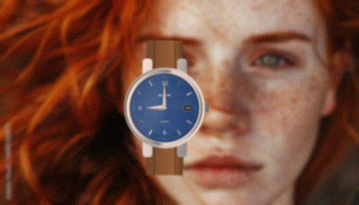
9:00
